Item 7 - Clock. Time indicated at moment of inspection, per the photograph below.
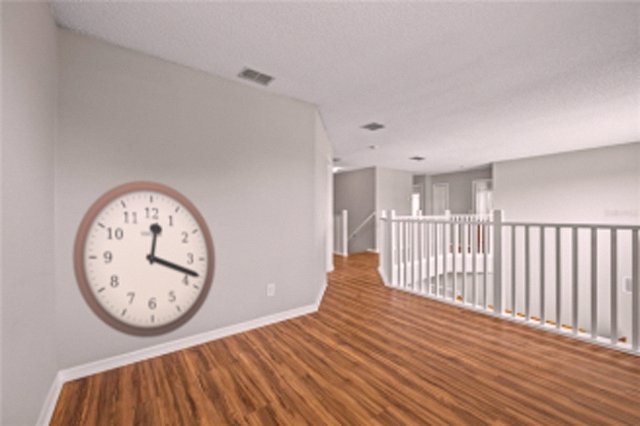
12:18
